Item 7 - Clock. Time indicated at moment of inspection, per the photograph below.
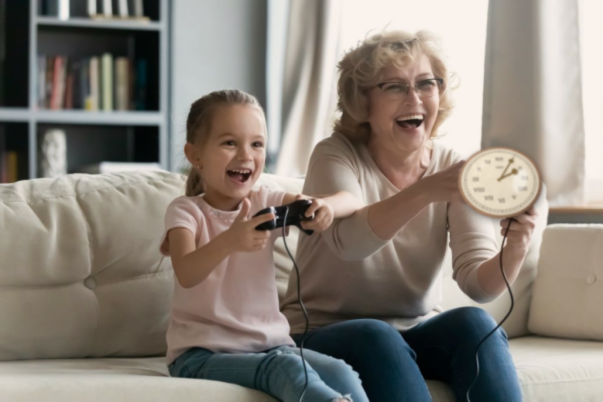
2:05
